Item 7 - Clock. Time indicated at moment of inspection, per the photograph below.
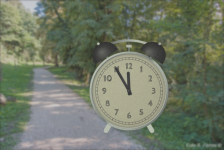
11:55
